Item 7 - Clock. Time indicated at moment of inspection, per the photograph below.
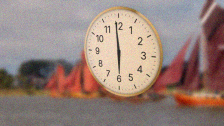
5:59
